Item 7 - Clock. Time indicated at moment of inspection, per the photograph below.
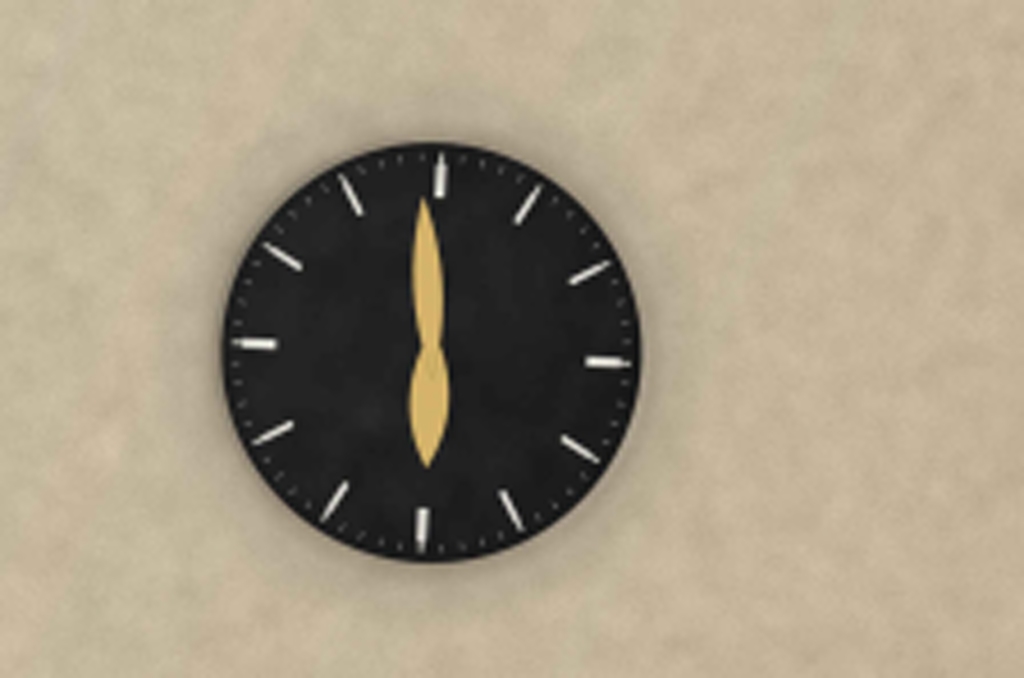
5:59
